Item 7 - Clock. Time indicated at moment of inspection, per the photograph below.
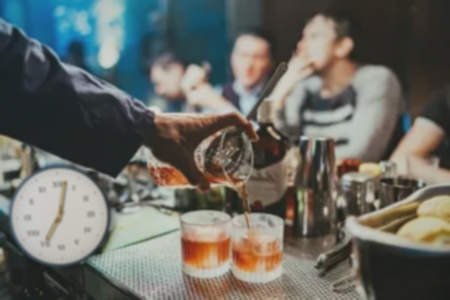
7:02
